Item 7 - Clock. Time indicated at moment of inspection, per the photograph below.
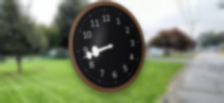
8:43
